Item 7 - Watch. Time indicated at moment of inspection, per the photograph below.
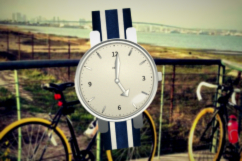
5:01
